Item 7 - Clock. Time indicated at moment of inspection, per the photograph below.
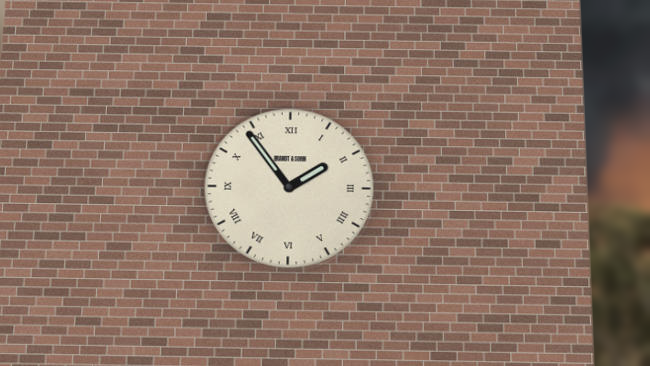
1:54
